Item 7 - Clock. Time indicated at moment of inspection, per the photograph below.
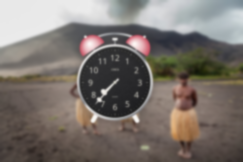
7:37
